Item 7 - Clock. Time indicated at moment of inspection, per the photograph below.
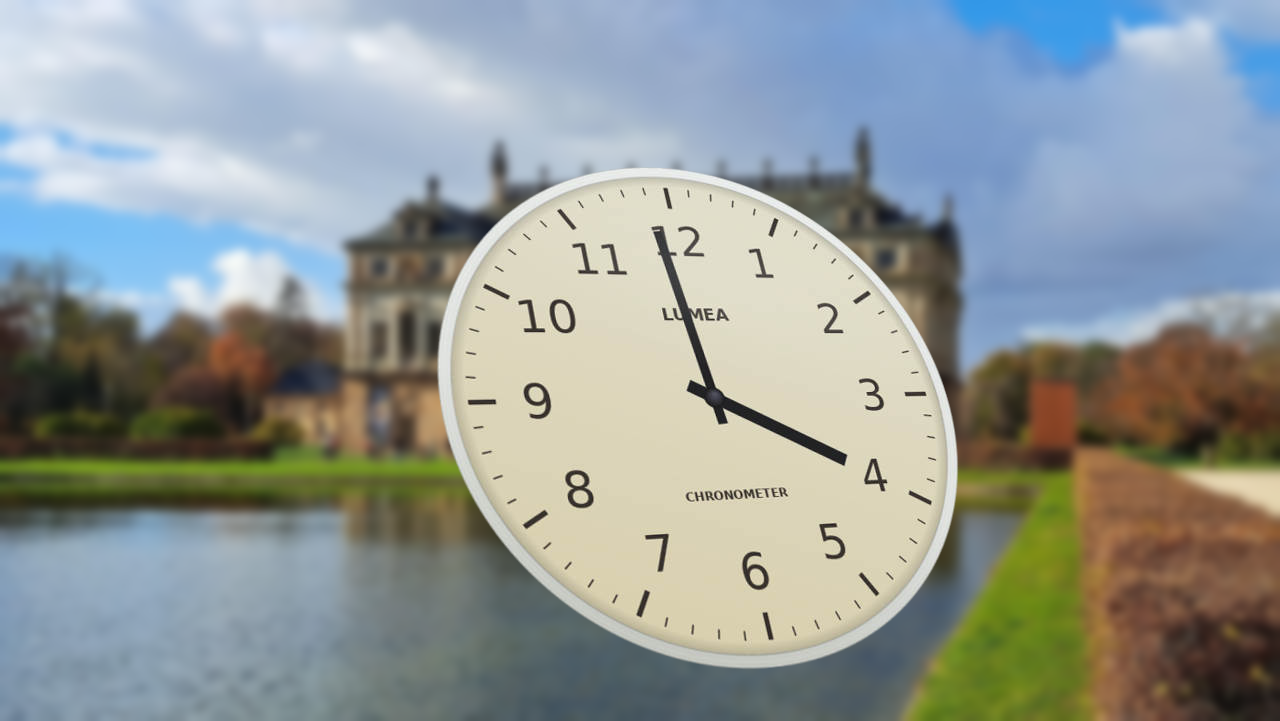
3:59
